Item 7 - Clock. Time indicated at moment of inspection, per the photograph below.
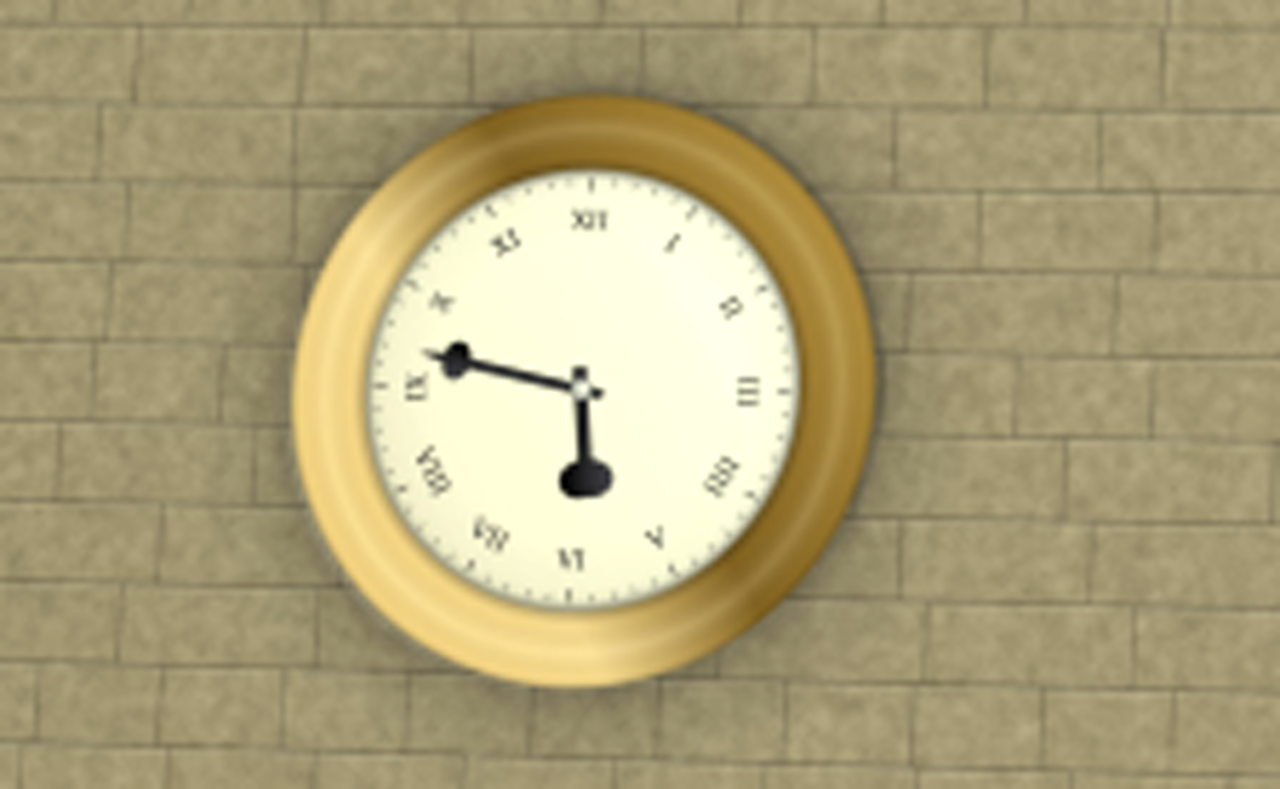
5:47
